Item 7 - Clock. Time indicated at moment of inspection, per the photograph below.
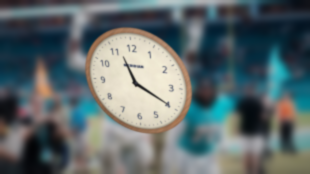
11:20
